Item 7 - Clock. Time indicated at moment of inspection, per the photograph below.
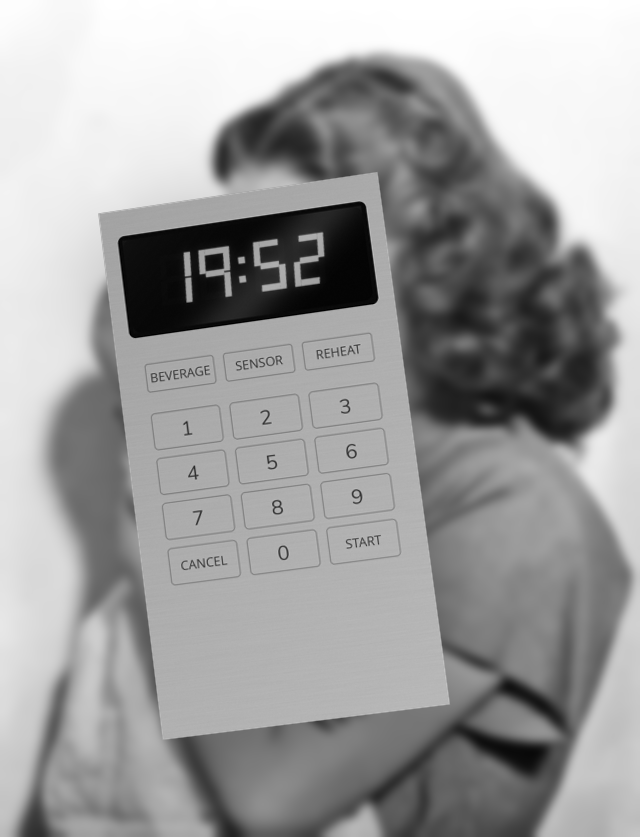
19:52
